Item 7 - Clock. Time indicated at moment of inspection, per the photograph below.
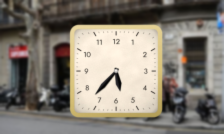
5:37
